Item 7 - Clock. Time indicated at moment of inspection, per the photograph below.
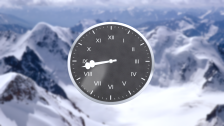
8:43
